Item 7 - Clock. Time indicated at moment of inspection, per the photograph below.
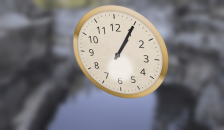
1:05
